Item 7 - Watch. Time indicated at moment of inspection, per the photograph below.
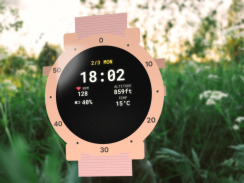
18:02
